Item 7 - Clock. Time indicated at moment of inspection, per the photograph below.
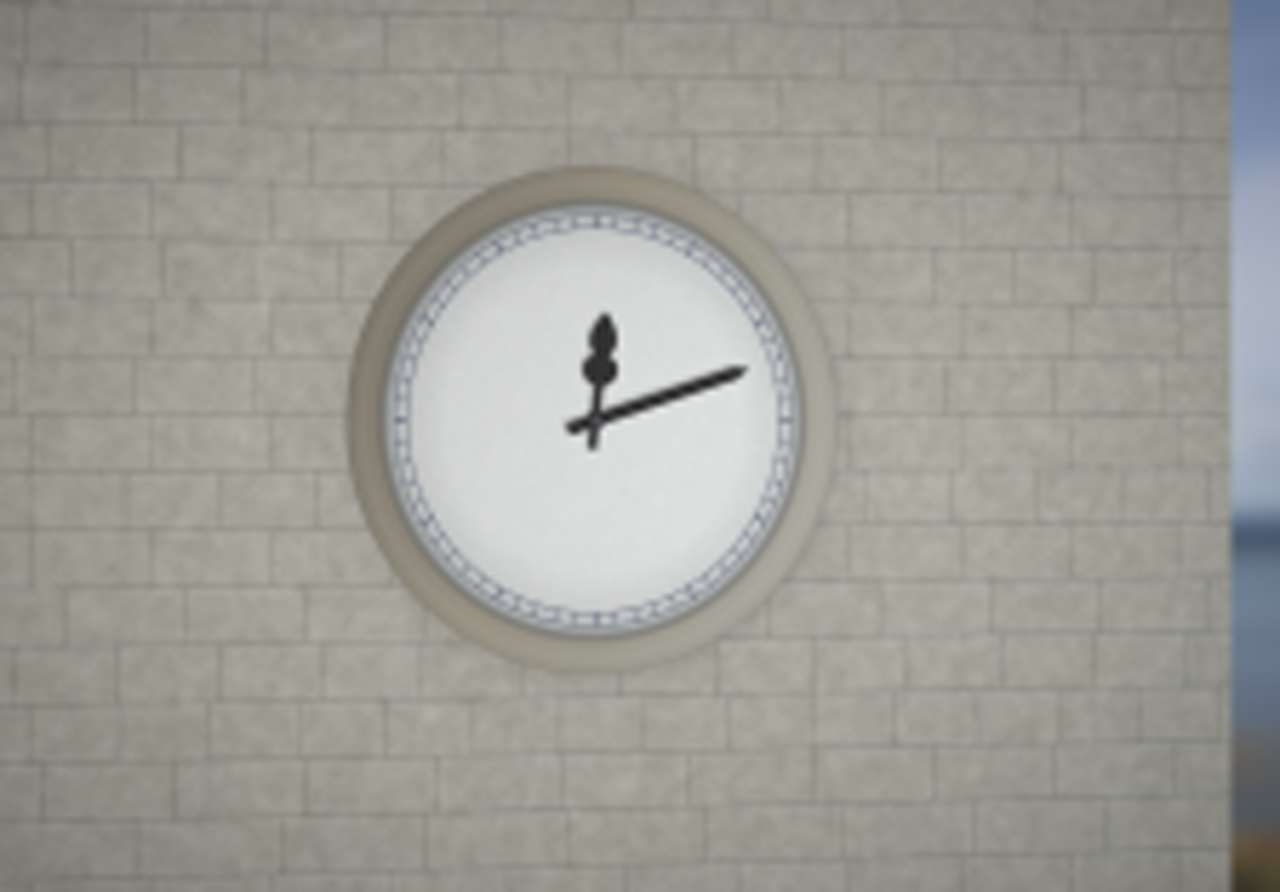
12:12
